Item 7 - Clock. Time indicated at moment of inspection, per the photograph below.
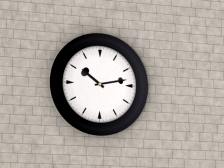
10:13
